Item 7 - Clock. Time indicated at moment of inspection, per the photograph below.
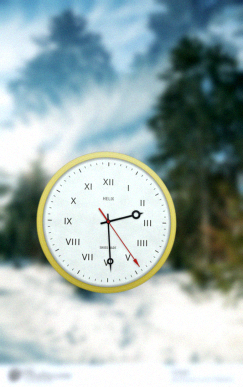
2:29:24
